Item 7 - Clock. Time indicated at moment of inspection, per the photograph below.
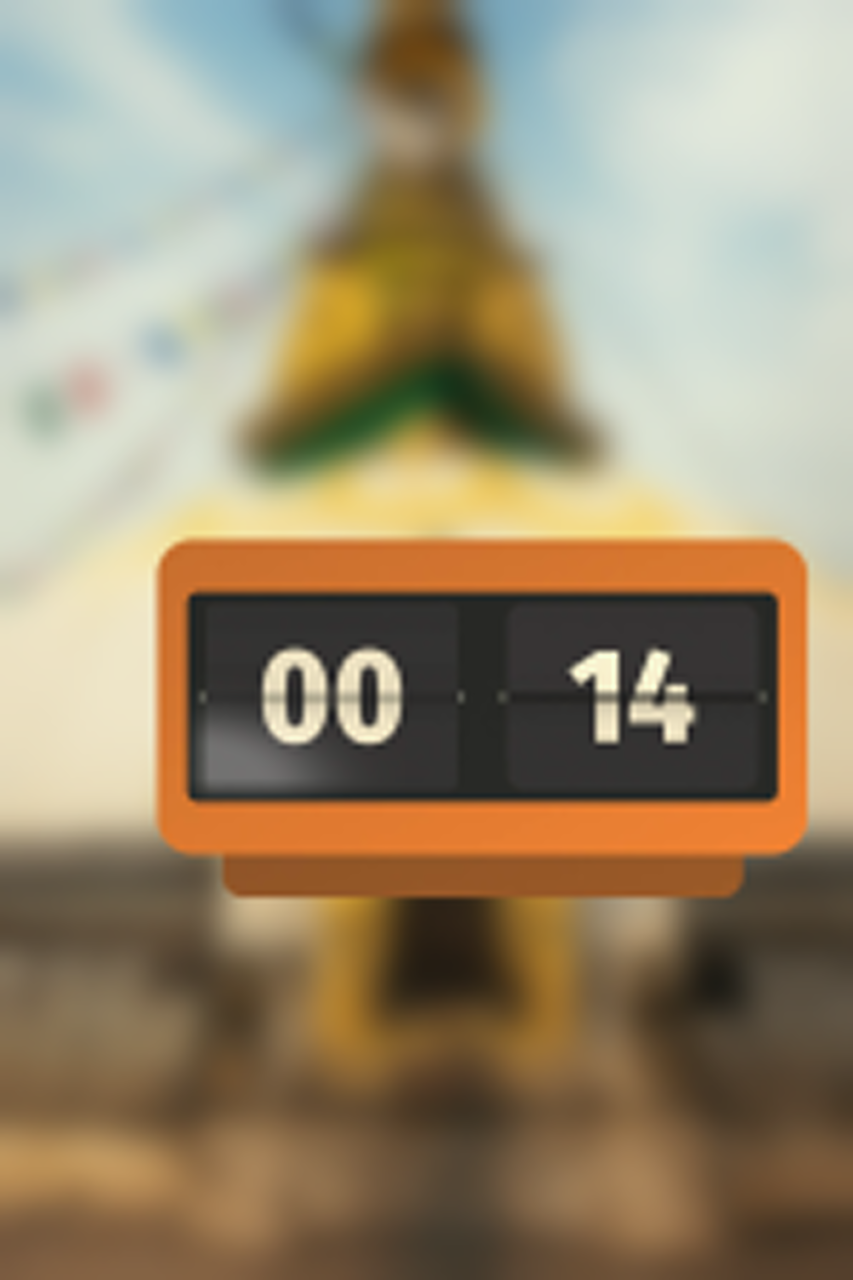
0:14
